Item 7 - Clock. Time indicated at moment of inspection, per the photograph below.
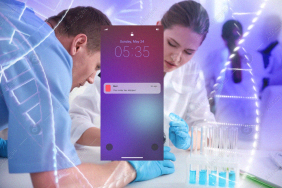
5:35
